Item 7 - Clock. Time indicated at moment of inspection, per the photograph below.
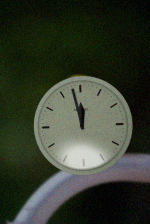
11:58
